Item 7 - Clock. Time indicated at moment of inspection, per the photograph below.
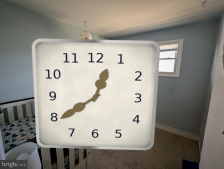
12:39
